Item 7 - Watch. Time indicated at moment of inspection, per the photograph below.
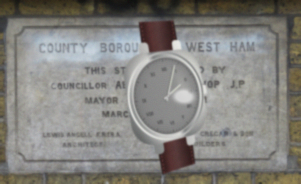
2:04
